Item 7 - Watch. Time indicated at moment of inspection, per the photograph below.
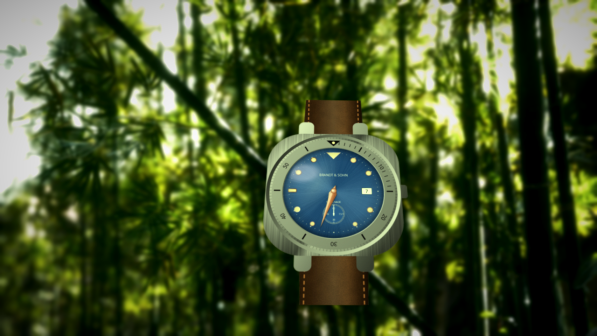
6:33
